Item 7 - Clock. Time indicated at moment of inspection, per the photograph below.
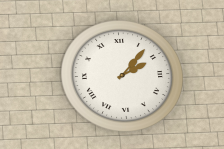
2:07
